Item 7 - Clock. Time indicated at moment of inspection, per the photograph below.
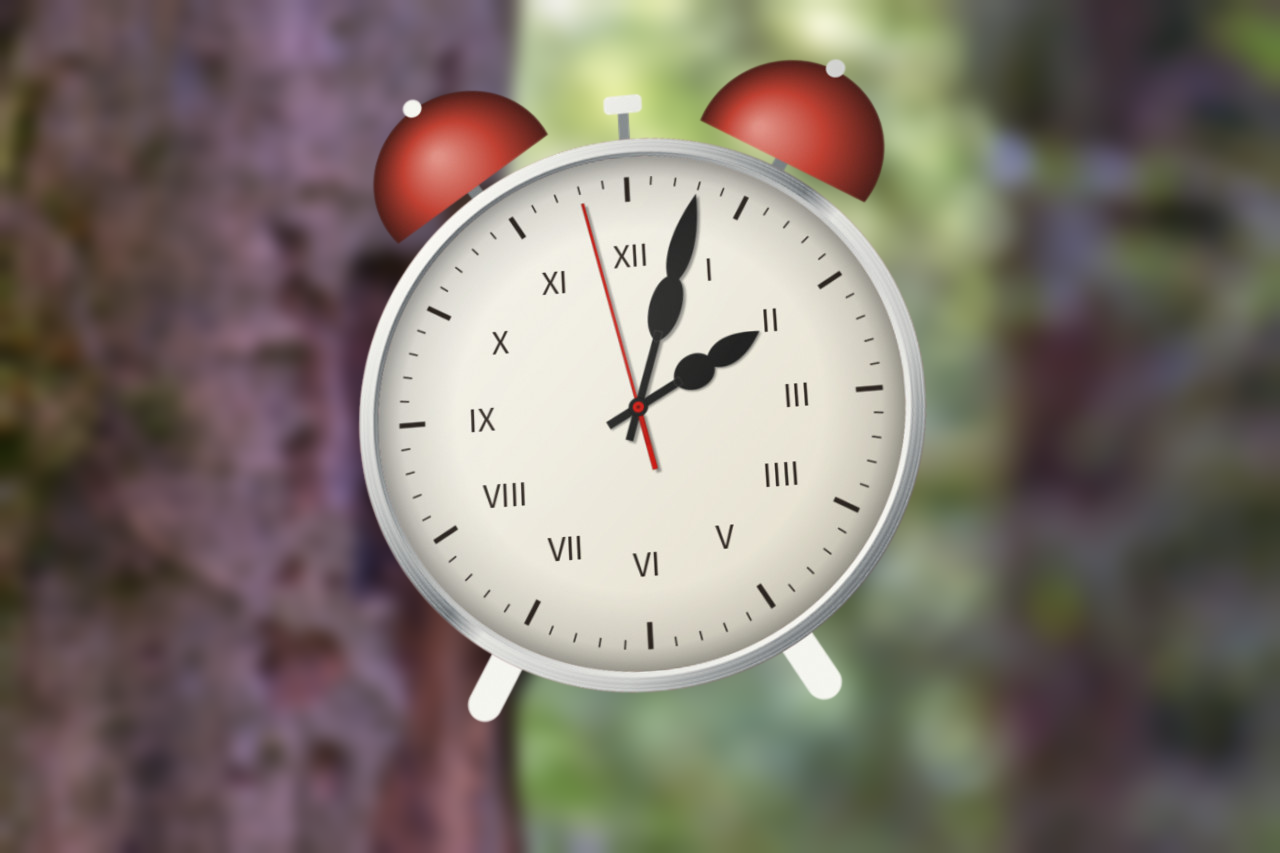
2:02:58
